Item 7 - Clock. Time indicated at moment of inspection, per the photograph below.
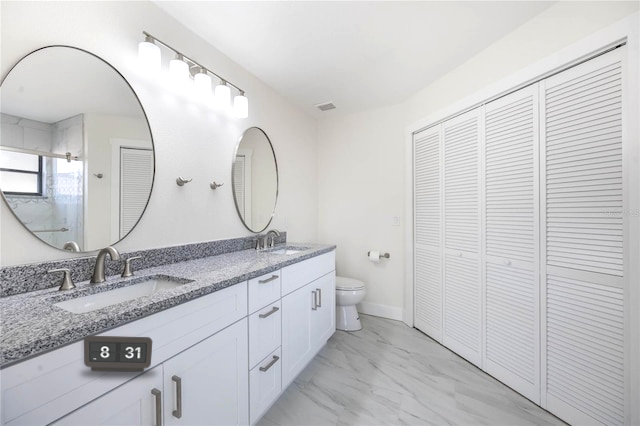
8:31
